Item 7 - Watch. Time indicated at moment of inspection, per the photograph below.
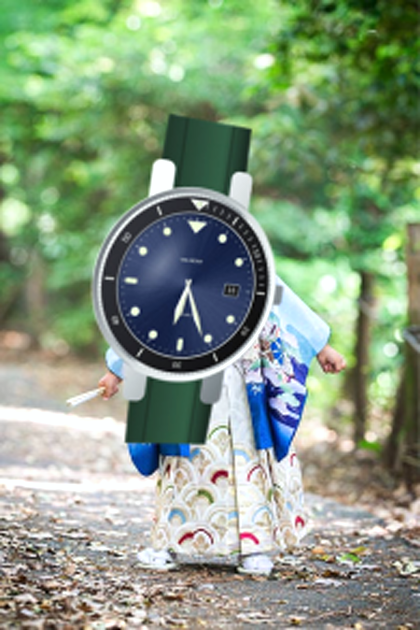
6:26
